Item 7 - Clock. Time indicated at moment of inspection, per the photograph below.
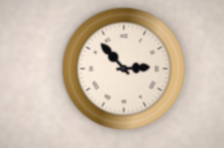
2:53
